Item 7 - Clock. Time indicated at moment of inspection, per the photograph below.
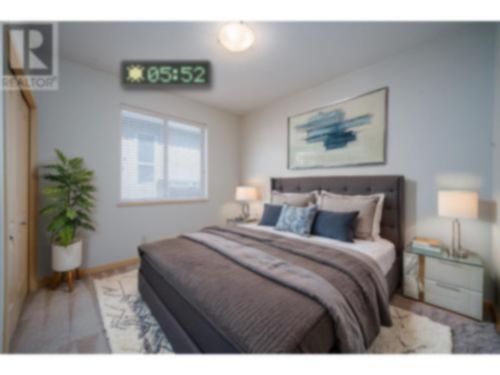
5:52
